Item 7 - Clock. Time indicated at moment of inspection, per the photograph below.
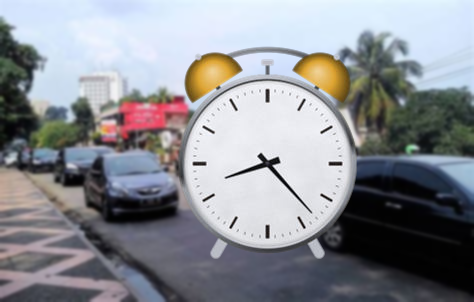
8:23
